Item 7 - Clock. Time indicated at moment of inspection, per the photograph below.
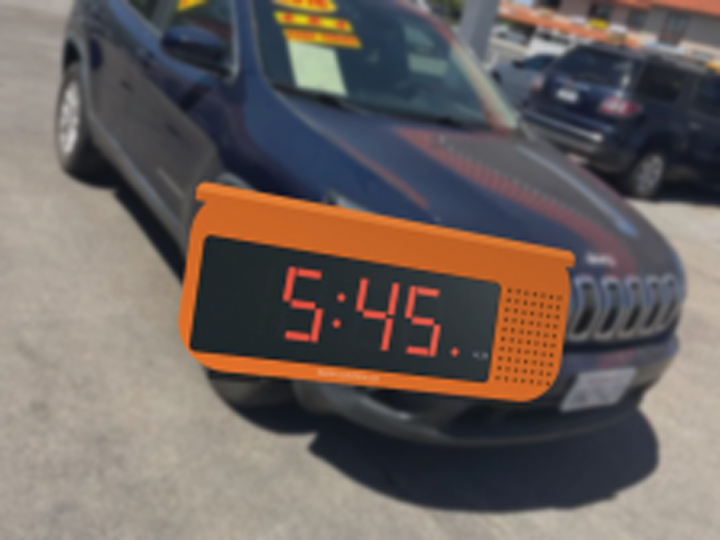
5:45
